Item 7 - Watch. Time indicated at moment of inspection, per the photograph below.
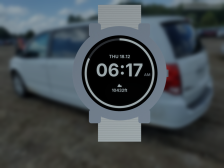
6:17
